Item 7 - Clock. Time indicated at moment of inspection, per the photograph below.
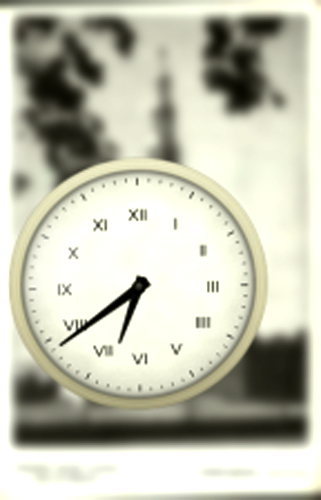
6:39
